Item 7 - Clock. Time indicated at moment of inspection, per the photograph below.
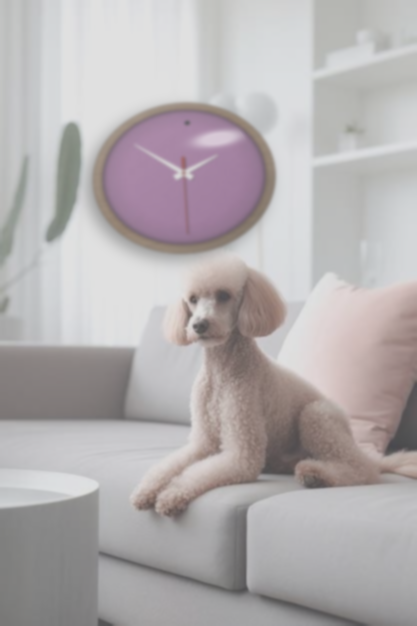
1:50:29
